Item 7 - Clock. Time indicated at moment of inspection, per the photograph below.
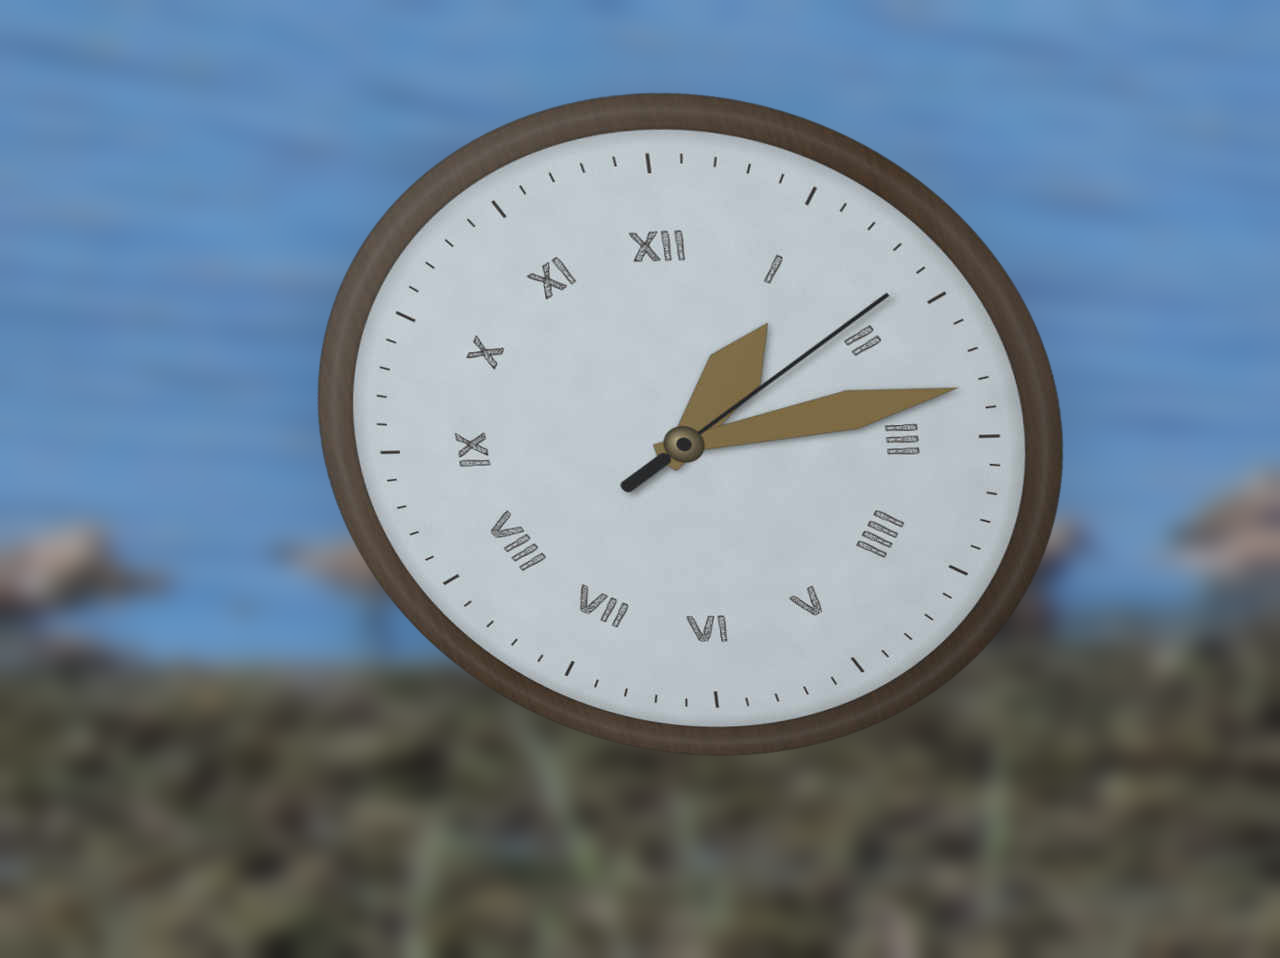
1:13:09
